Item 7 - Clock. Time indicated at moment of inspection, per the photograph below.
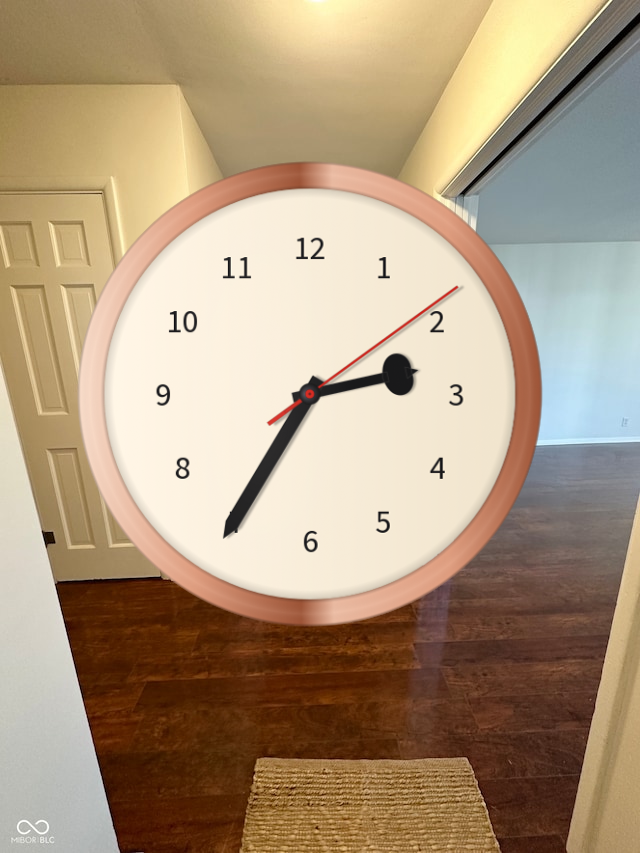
2:35:09
